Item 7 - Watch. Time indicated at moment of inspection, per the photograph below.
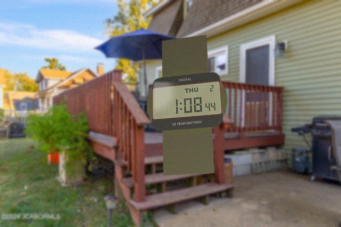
1:08:44
